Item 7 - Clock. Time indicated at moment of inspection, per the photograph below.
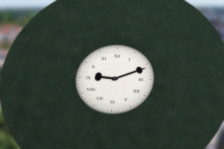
9:11
